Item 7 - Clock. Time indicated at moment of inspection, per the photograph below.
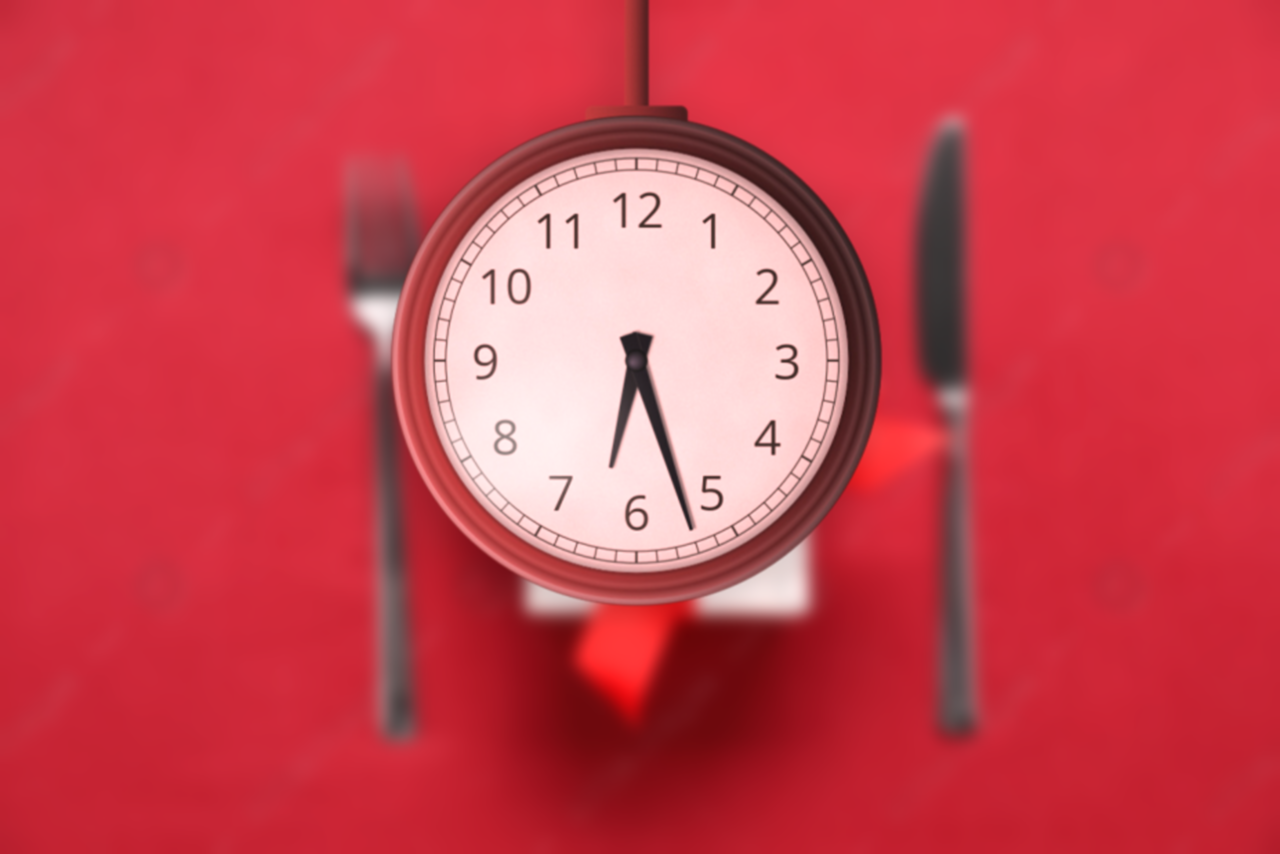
6:27
